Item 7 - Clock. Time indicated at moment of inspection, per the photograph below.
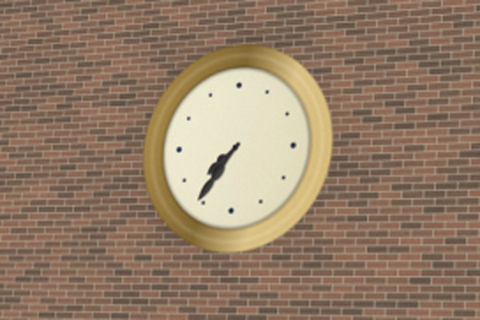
7:36
